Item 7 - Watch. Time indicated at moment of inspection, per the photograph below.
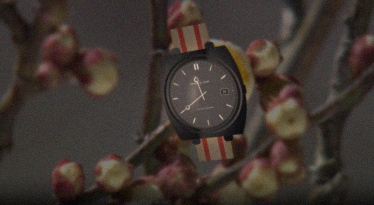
11:40
